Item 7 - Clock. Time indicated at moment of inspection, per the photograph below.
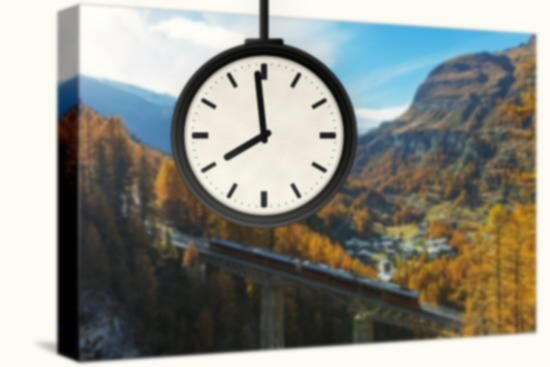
7:59
